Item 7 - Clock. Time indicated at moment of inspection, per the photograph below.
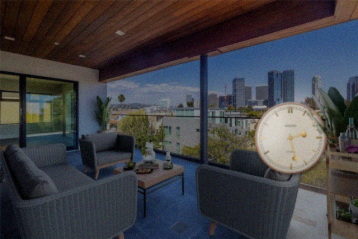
2:28
